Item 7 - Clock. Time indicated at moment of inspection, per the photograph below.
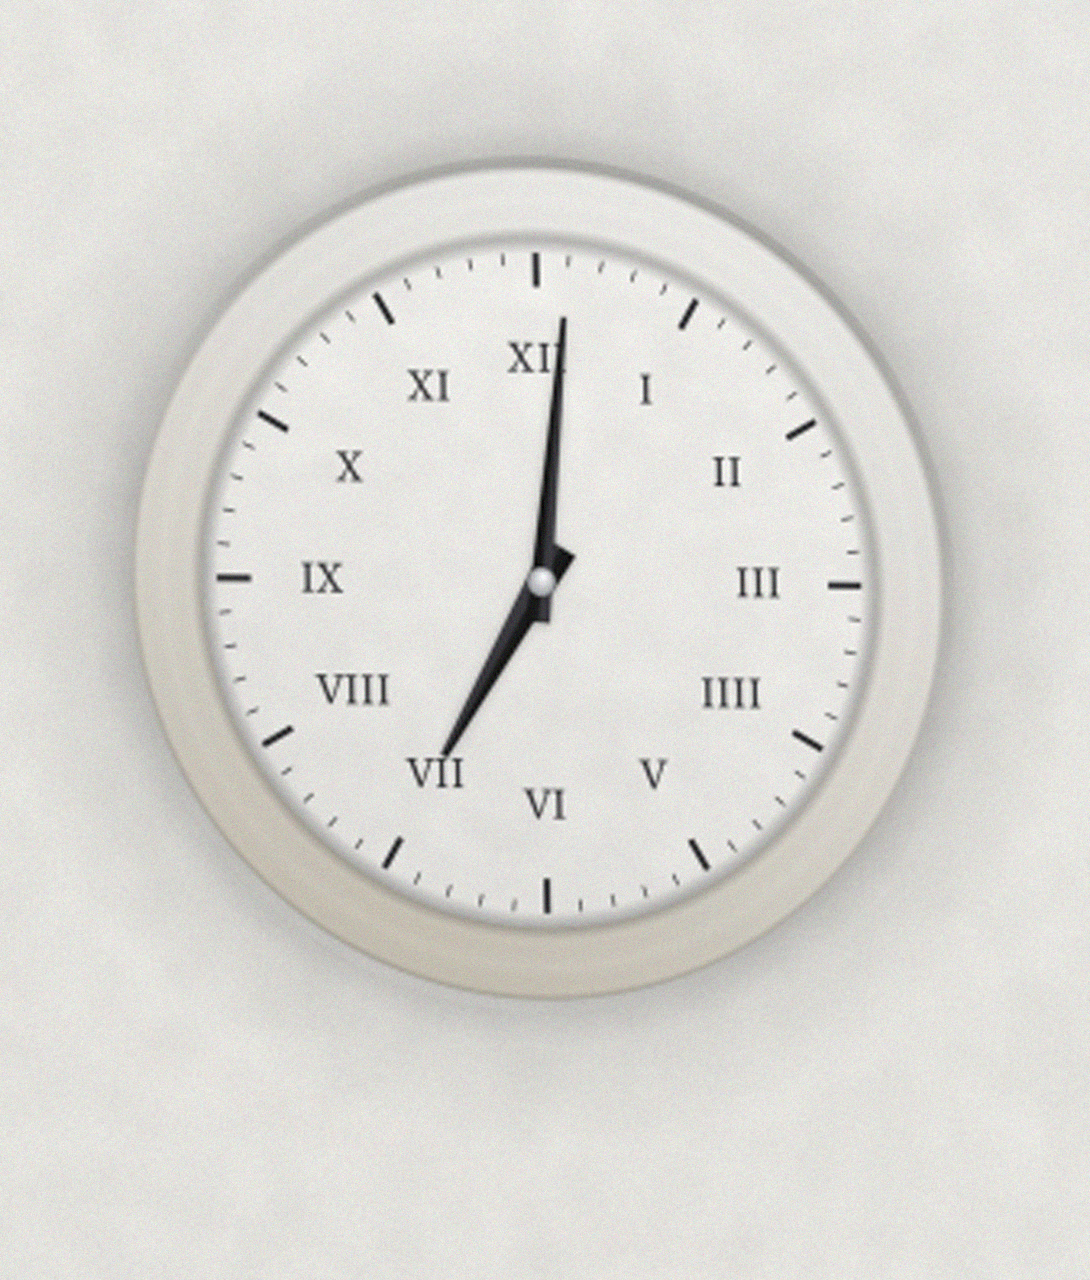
7:01
